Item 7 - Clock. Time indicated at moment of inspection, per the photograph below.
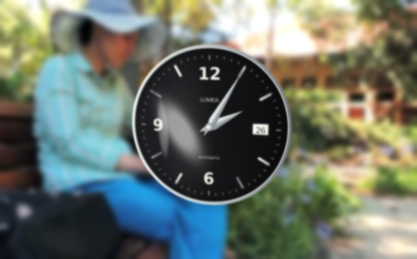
2:05
